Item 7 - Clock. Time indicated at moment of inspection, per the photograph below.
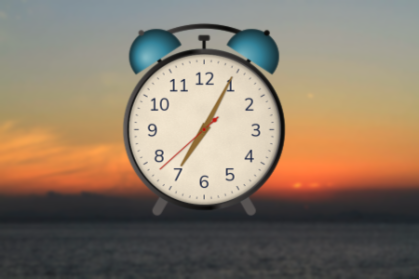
7:04:38
